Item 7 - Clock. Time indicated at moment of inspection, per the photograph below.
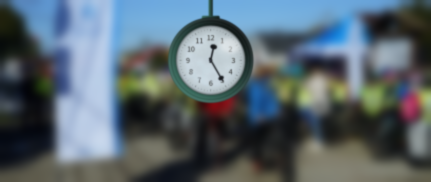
12:25
